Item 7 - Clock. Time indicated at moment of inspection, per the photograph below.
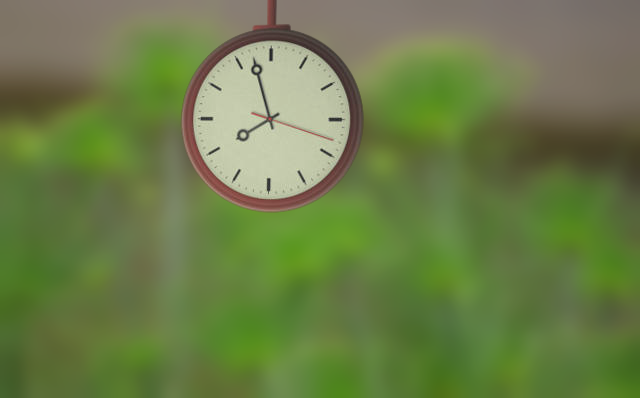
7:57:18
